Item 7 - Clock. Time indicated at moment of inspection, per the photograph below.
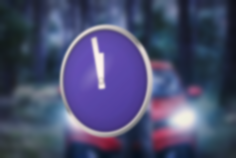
11:58
